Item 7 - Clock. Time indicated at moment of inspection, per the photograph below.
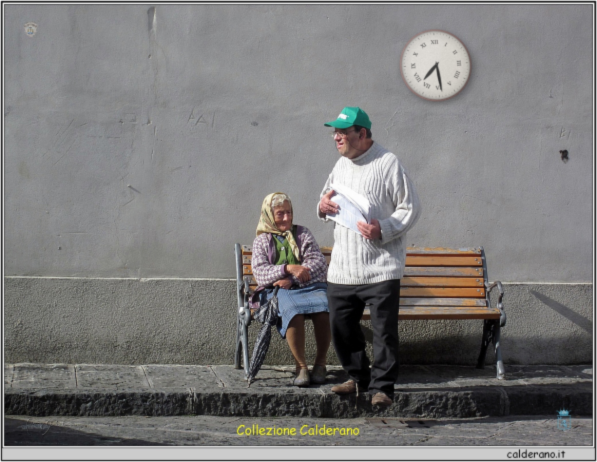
7:29
